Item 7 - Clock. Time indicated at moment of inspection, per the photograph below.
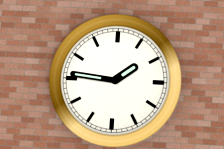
1:46
